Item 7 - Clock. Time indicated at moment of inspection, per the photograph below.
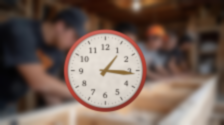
1:16
